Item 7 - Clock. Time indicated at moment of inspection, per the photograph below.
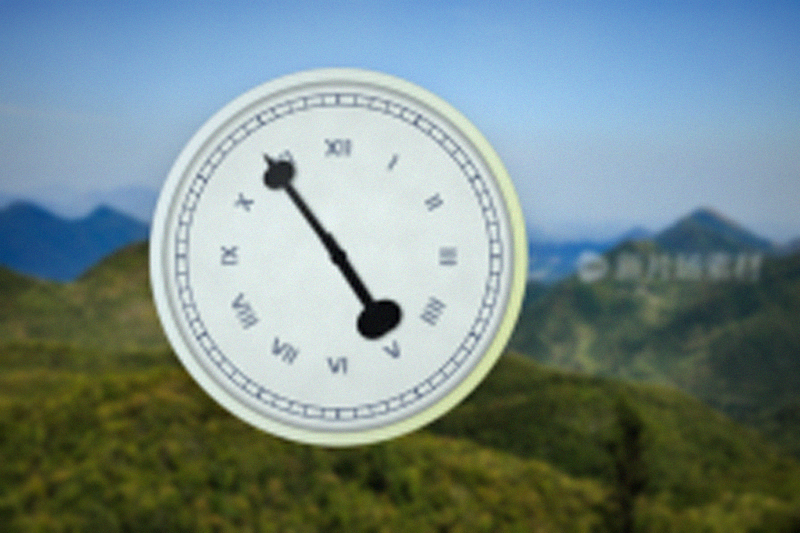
4:54
